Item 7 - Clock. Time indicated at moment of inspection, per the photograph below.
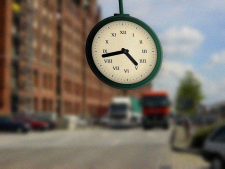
4:43
